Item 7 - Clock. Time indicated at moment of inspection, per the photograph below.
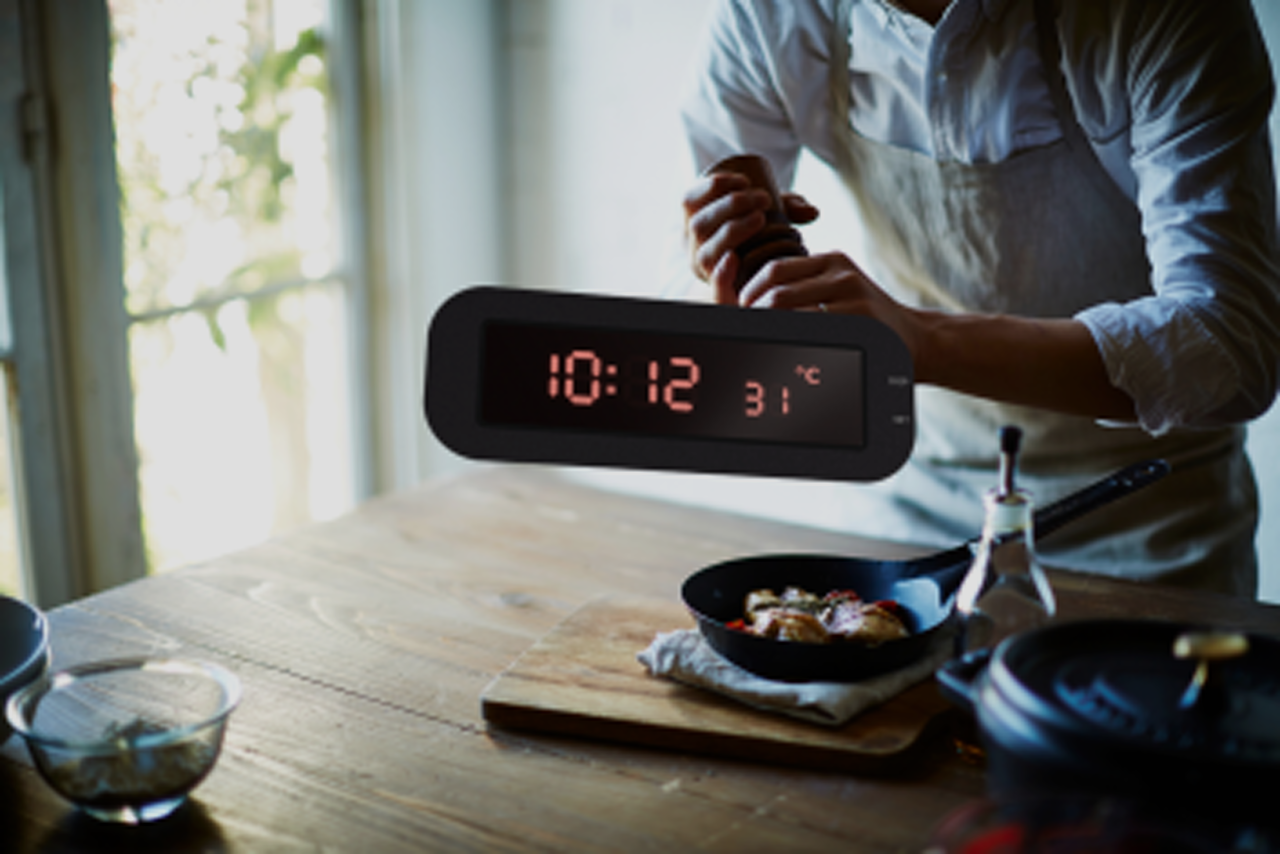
10:12
